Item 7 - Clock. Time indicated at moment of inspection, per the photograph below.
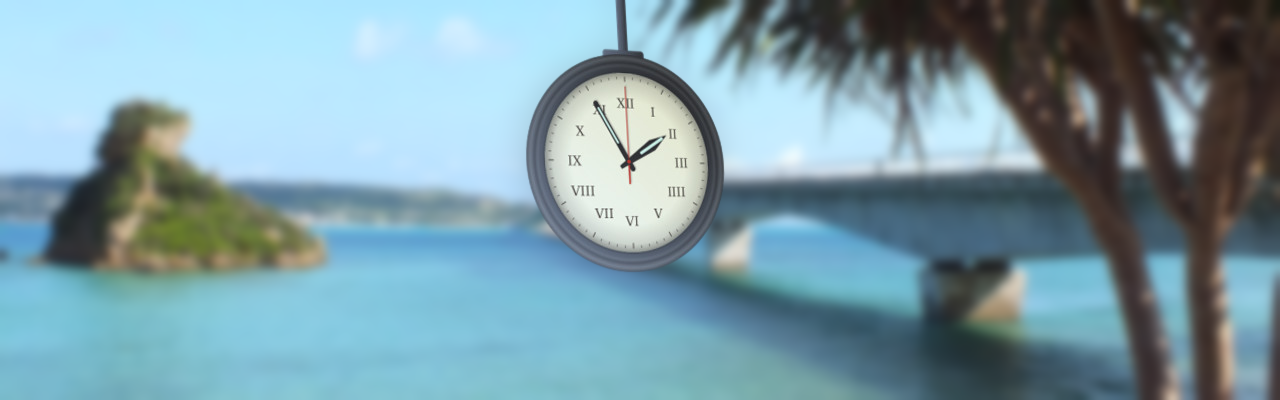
1:55:00
